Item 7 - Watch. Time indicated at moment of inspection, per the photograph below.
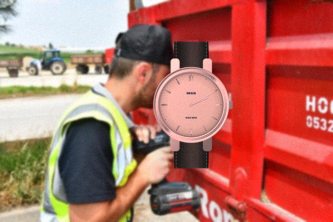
2:10
